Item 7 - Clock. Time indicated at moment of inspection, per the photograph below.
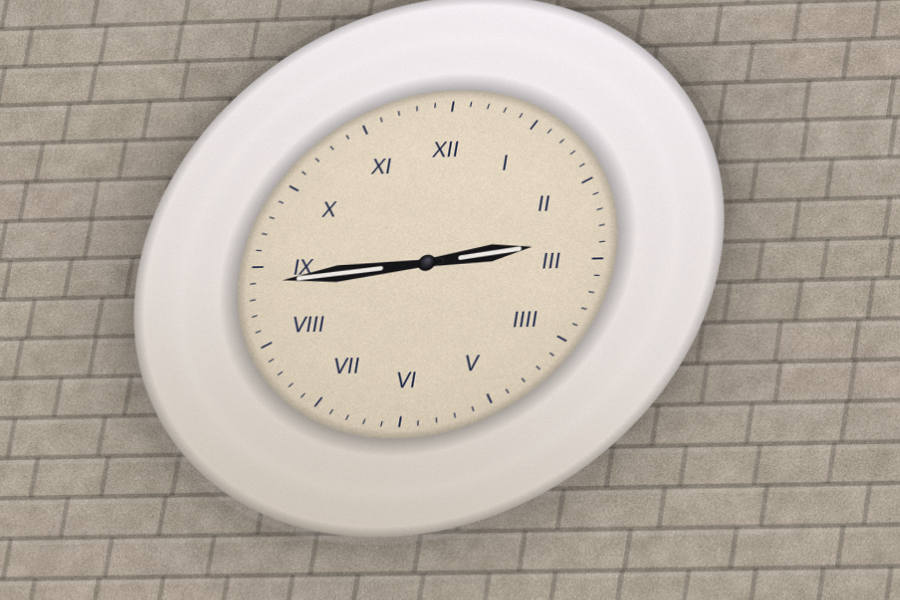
2:44
